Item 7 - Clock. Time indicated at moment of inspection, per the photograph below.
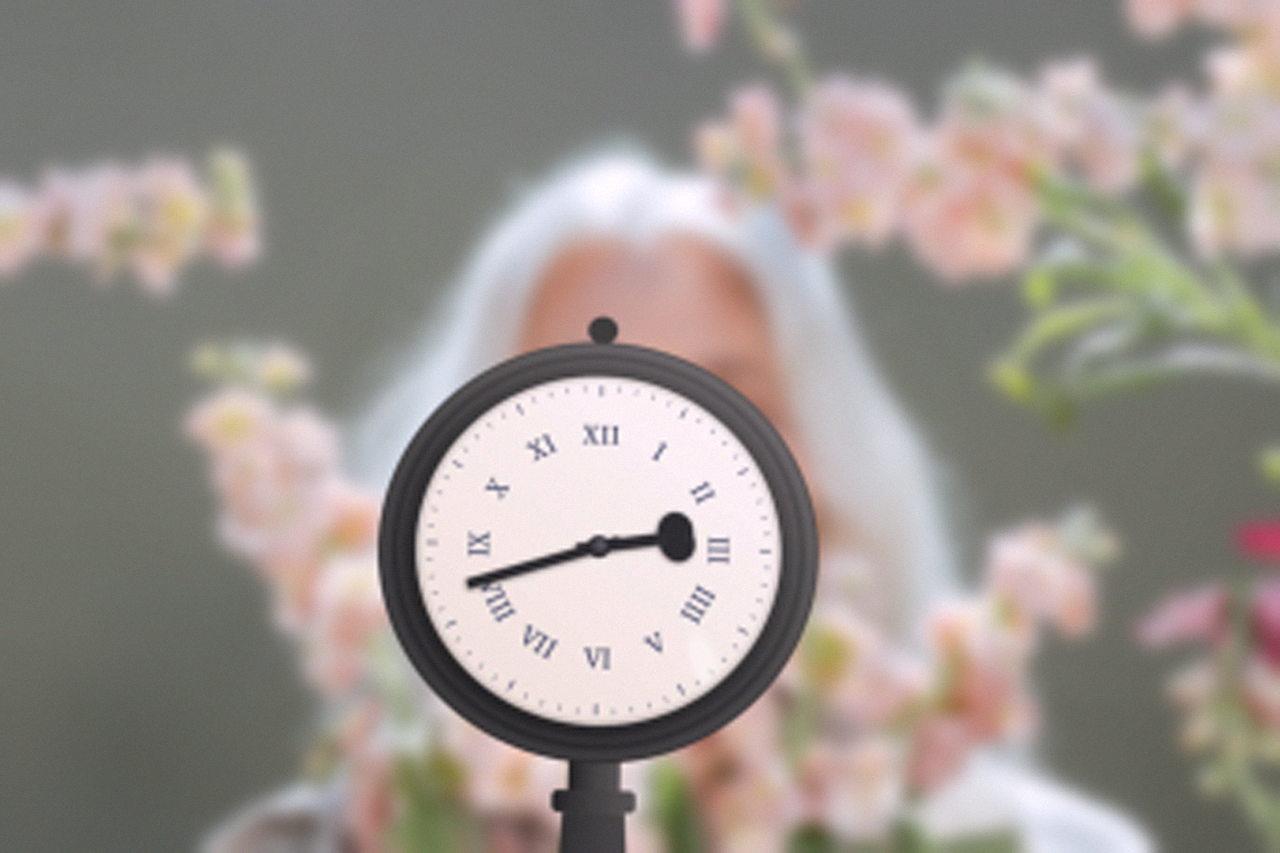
2:42
